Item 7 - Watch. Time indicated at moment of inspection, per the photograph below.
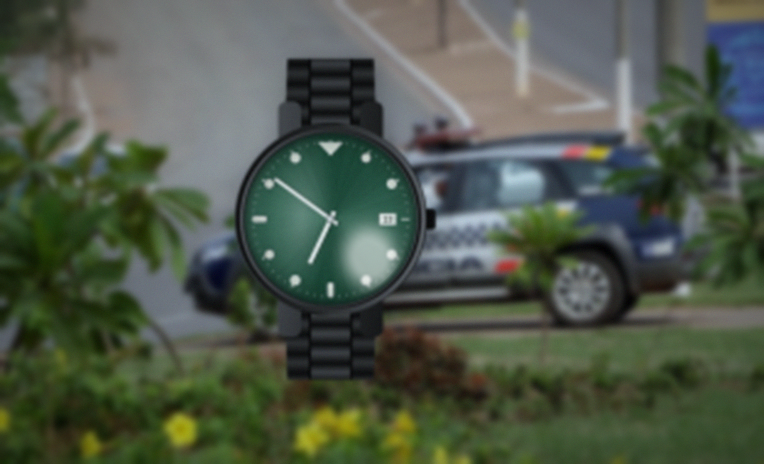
6:51
